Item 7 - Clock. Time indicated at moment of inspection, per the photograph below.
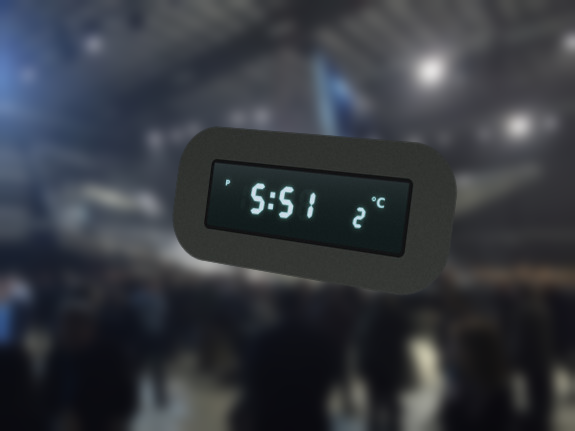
5:51
